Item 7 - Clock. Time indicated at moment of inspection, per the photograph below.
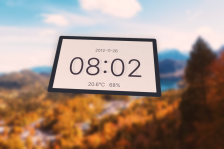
8:02
